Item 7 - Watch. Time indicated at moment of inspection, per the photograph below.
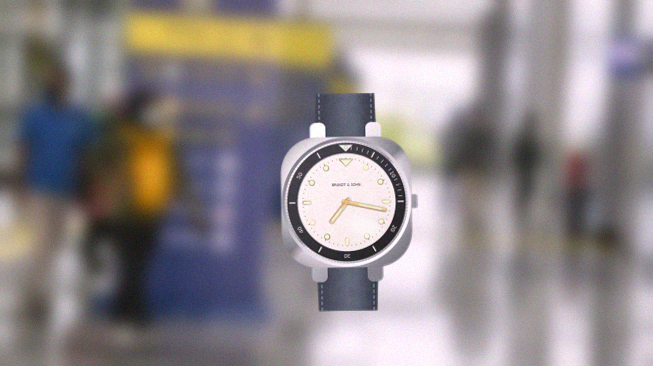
7:17
